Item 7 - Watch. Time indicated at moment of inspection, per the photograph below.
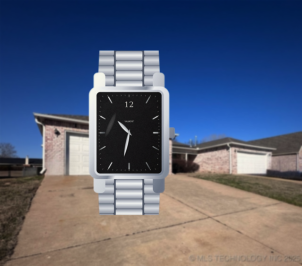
10:32
